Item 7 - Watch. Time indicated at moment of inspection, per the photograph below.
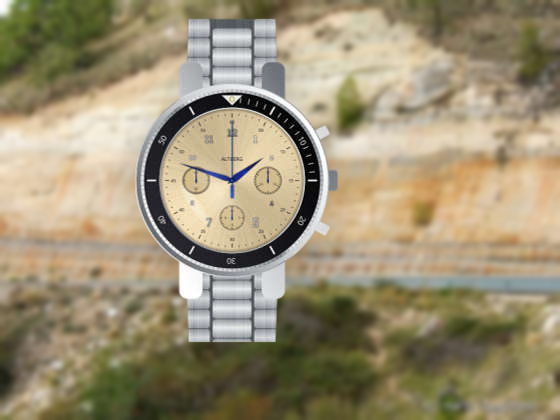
1:48
